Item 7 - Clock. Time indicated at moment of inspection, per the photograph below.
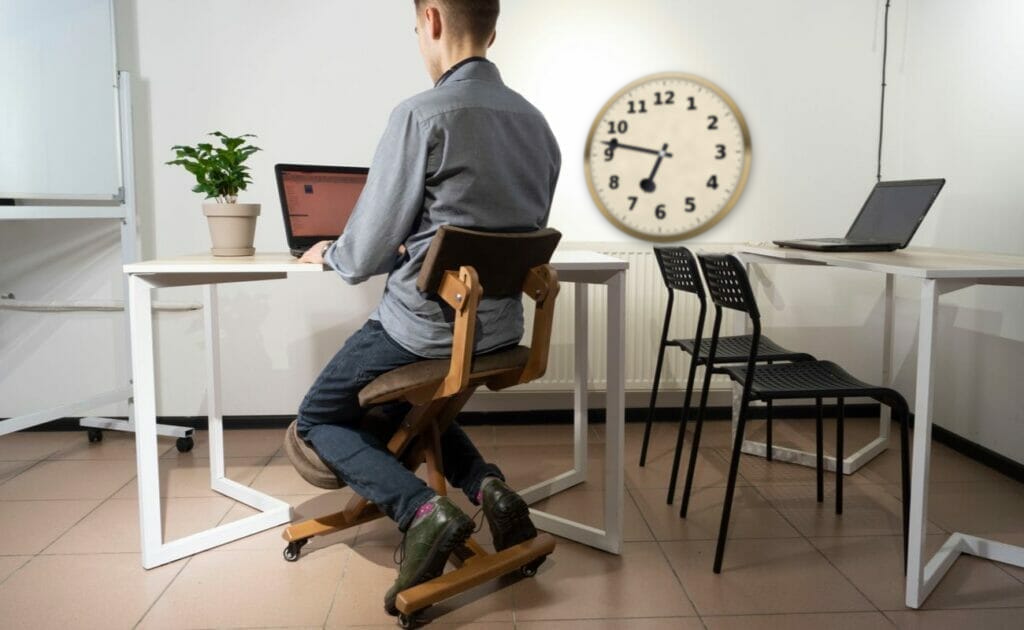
6:47
